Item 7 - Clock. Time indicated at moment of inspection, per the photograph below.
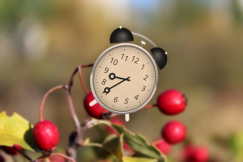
8:36
